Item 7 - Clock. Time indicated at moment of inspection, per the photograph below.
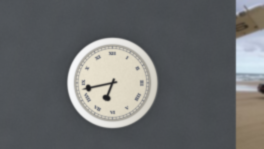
6:43
